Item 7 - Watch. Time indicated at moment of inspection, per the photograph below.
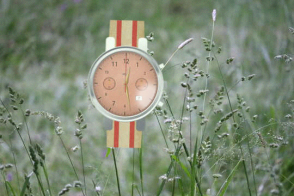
12:28
